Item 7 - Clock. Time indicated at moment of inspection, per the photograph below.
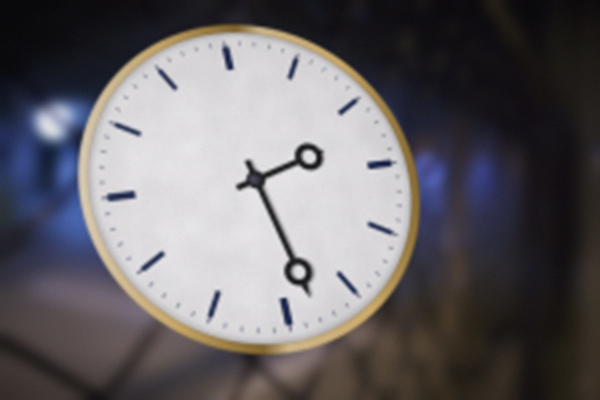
2:28
